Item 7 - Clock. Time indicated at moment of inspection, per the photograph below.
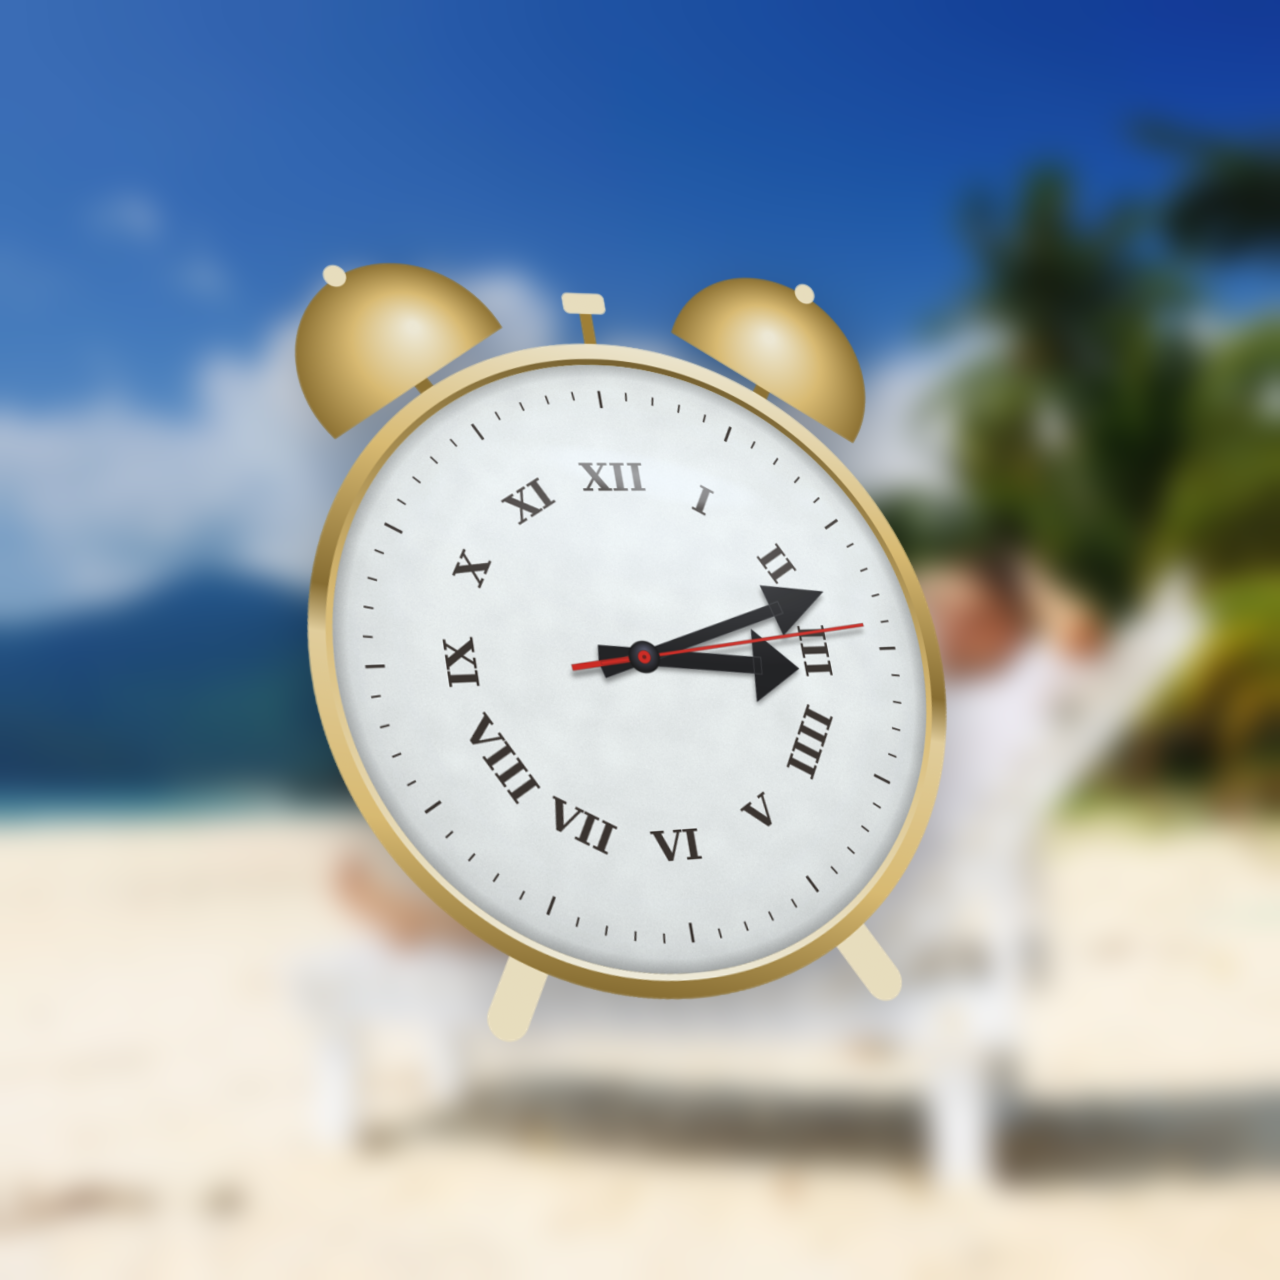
3:12:14
